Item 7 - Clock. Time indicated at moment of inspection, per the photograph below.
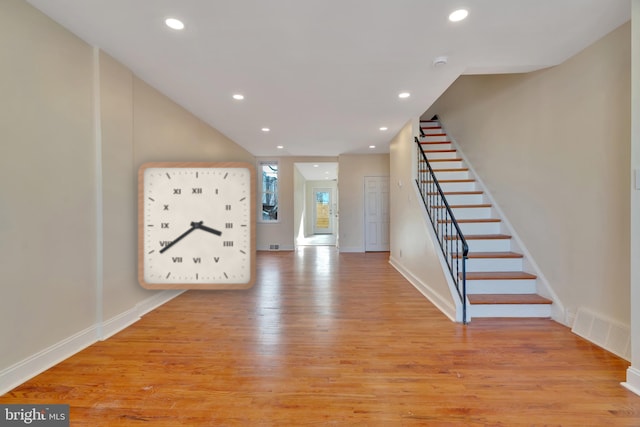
3:39
